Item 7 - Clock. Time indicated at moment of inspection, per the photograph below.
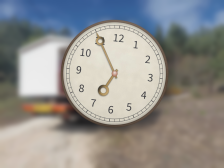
6:55
